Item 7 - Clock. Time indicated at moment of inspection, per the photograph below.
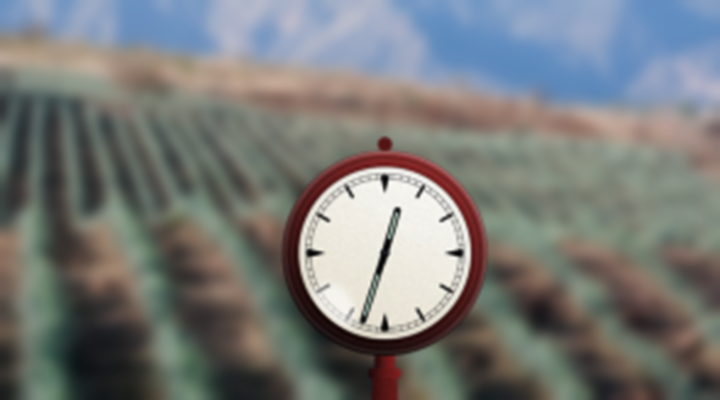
12:33
